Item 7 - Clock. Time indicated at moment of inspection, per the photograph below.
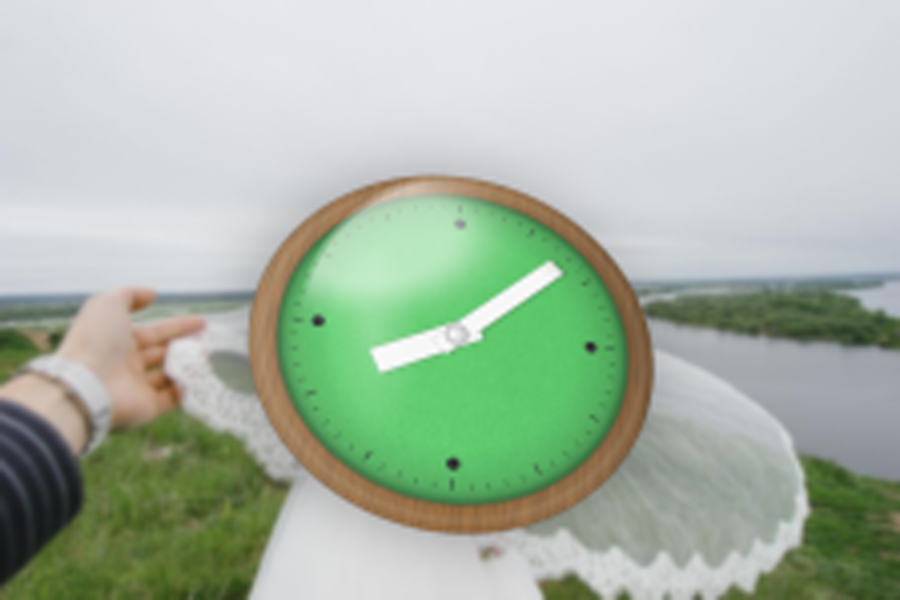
8:08
